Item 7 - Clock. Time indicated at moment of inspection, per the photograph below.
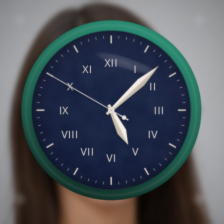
5:07:50
